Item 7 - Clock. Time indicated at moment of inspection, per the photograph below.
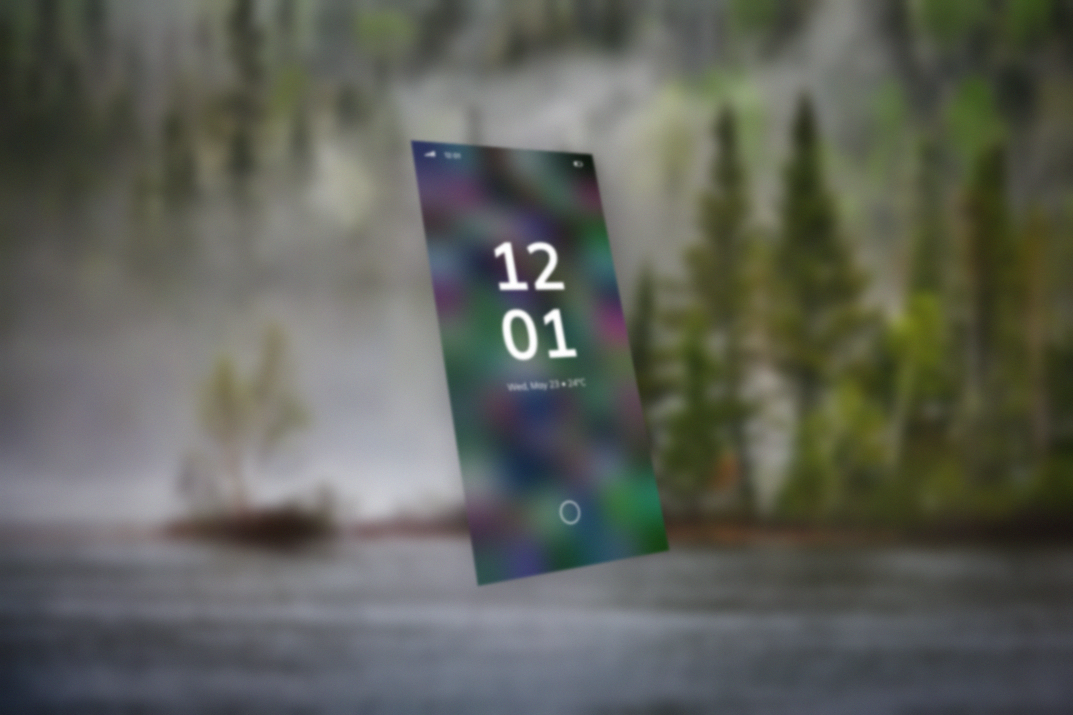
12:01
